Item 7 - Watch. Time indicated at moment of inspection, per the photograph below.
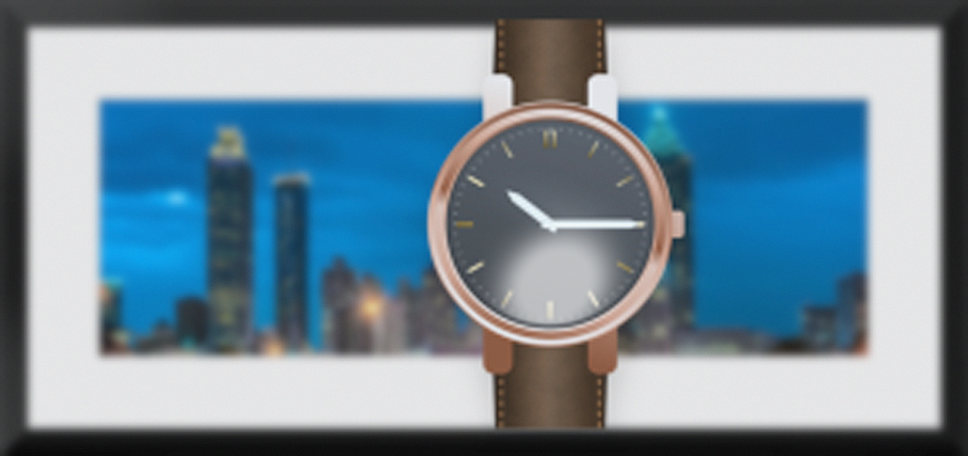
10:15
